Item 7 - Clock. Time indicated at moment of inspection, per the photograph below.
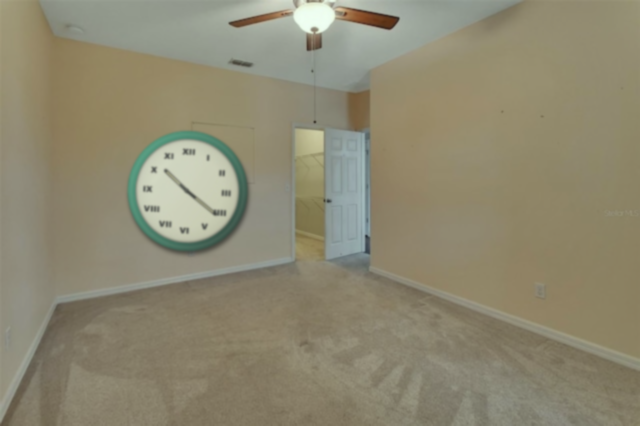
10:21
